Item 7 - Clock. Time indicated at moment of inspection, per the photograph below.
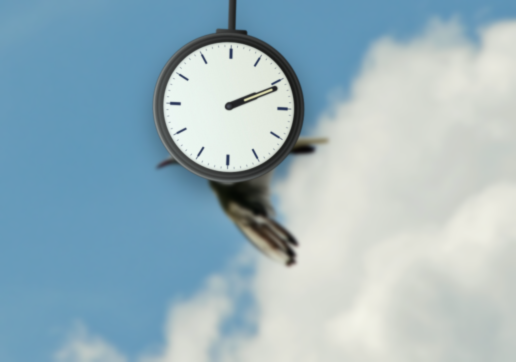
2:11
